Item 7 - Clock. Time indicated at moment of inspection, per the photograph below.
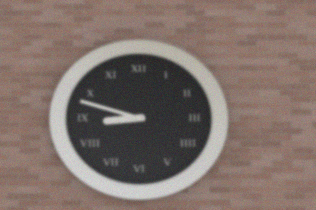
8:48
